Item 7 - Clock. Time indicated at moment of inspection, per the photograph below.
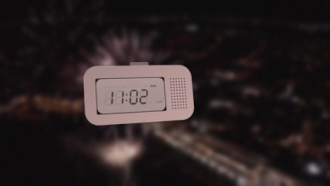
11:02
